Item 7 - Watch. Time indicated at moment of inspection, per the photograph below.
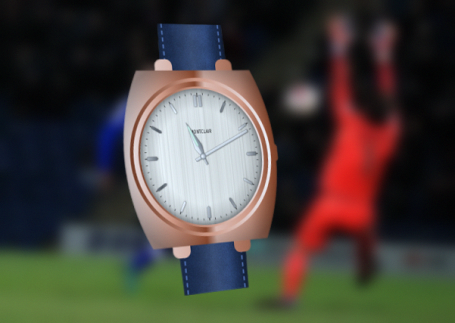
11:11
